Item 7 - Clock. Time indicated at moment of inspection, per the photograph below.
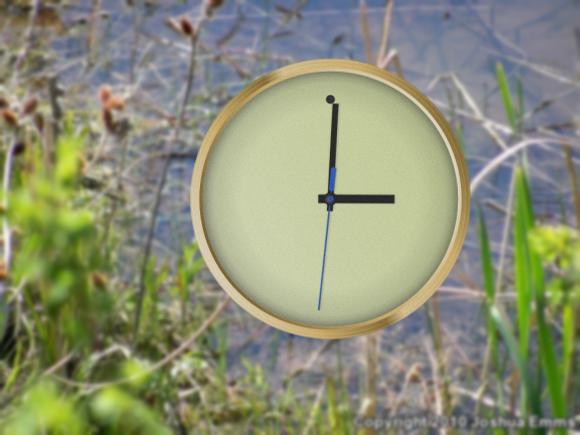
3:00:31
